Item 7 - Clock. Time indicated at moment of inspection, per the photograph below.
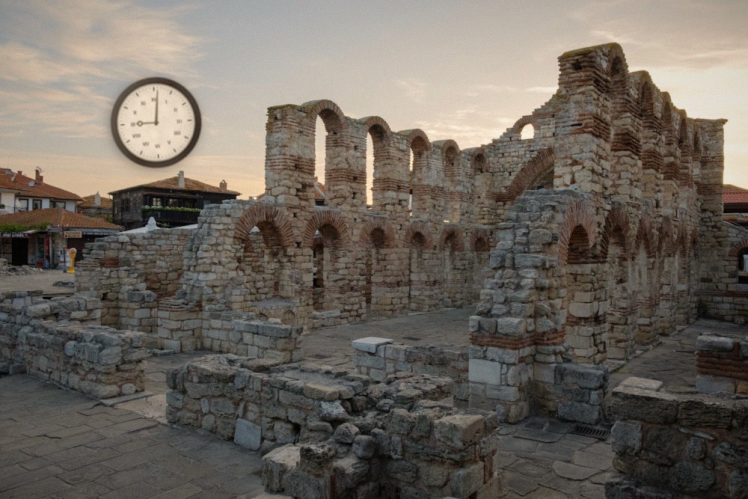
9:01
